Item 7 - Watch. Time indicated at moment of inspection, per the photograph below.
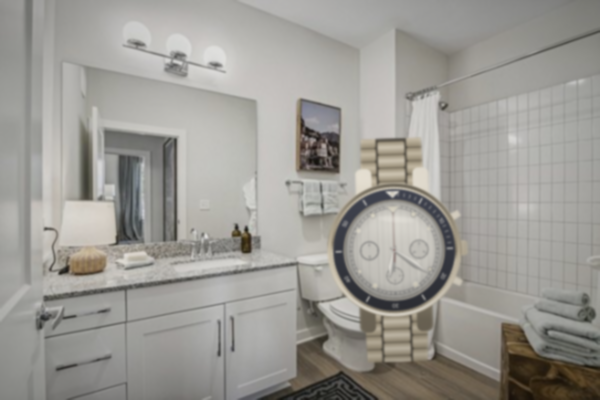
6:21
